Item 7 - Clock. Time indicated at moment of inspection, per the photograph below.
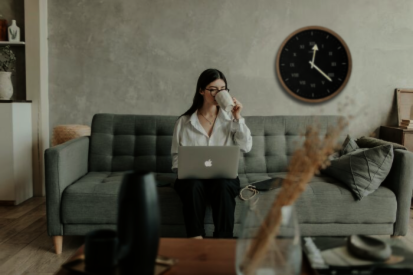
12:22
